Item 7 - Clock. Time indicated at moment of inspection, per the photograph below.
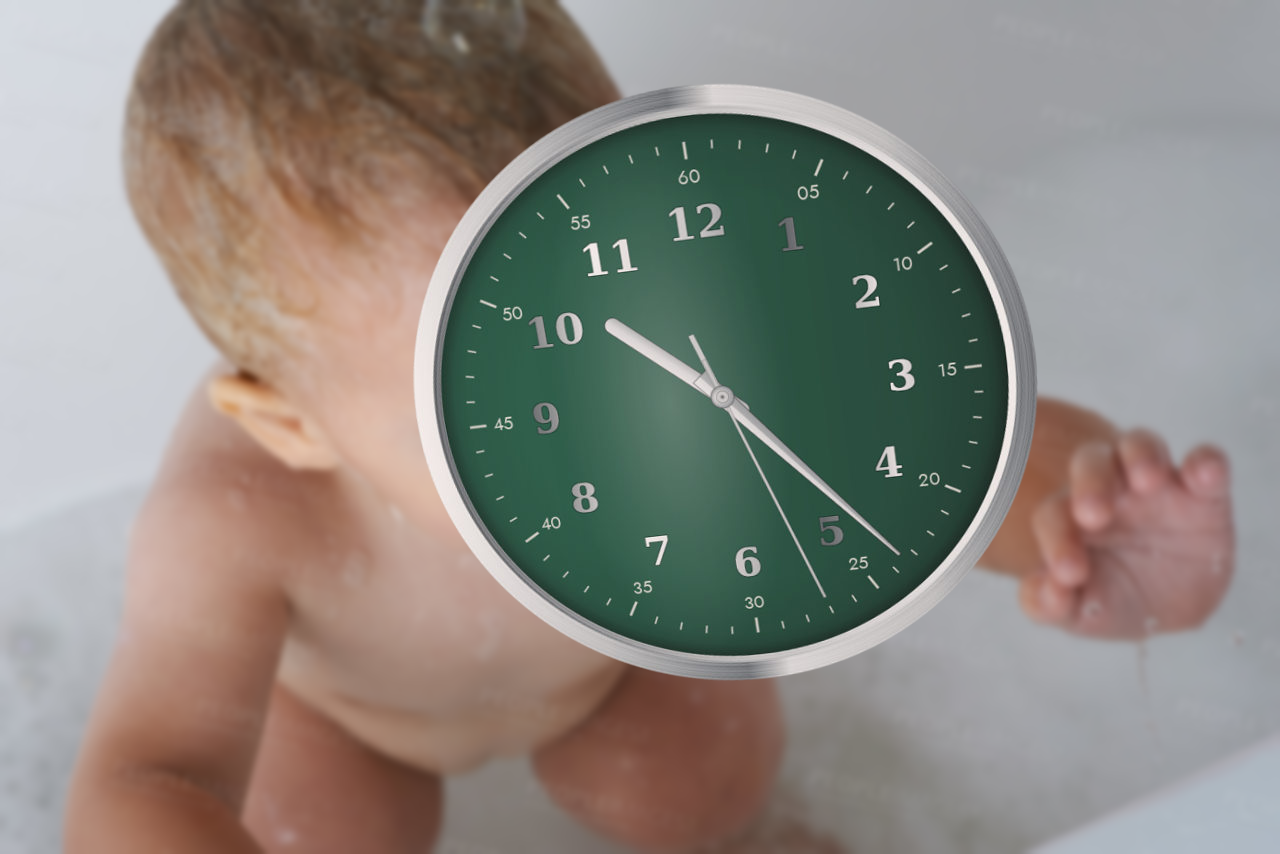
10:23:27
